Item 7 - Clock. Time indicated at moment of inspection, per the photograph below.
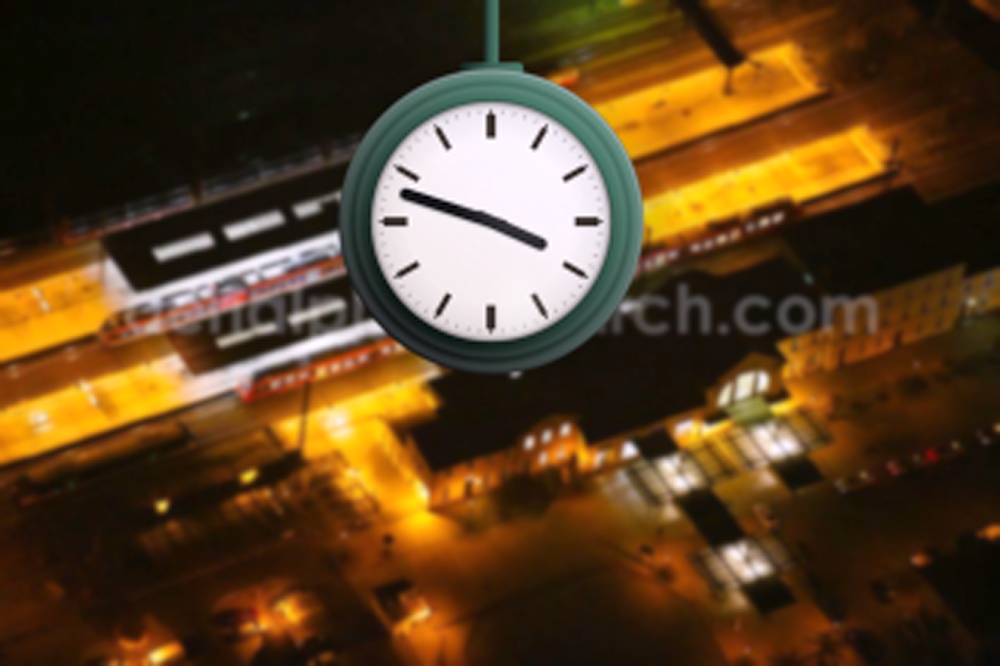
3:48
